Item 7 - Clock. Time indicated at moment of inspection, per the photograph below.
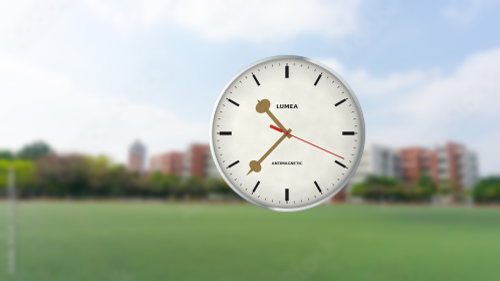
10:37:19
